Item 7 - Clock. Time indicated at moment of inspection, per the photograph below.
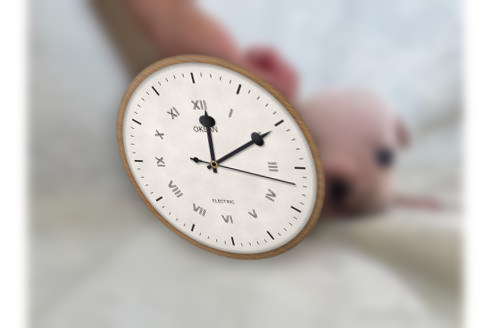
12:10:17
